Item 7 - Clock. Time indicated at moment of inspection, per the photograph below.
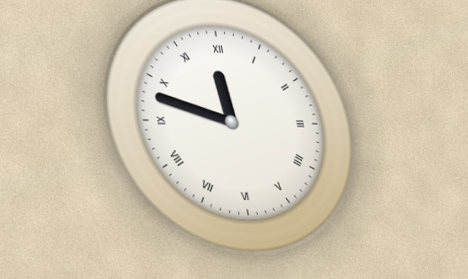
11:48
